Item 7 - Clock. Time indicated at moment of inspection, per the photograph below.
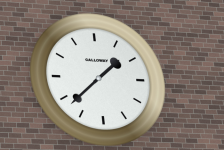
1:38
